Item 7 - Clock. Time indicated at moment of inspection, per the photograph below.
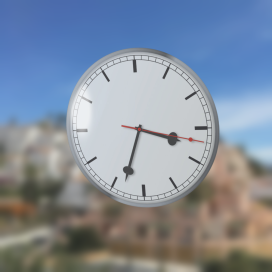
3:33:17
